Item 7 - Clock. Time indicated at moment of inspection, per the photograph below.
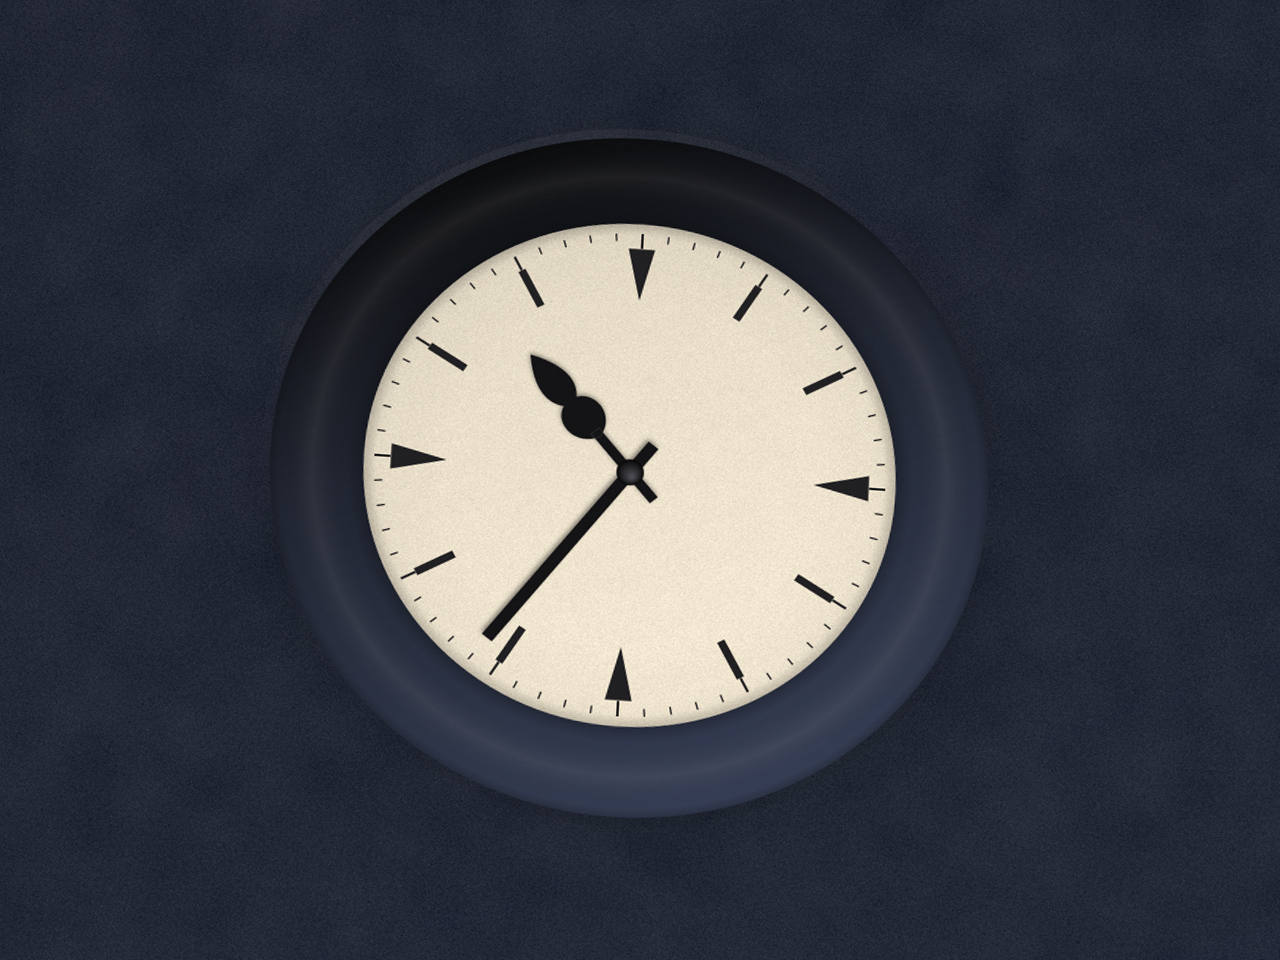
10:36
